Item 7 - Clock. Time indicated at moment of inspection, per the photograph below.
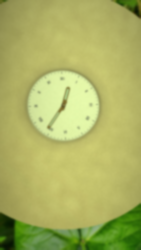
12:36
